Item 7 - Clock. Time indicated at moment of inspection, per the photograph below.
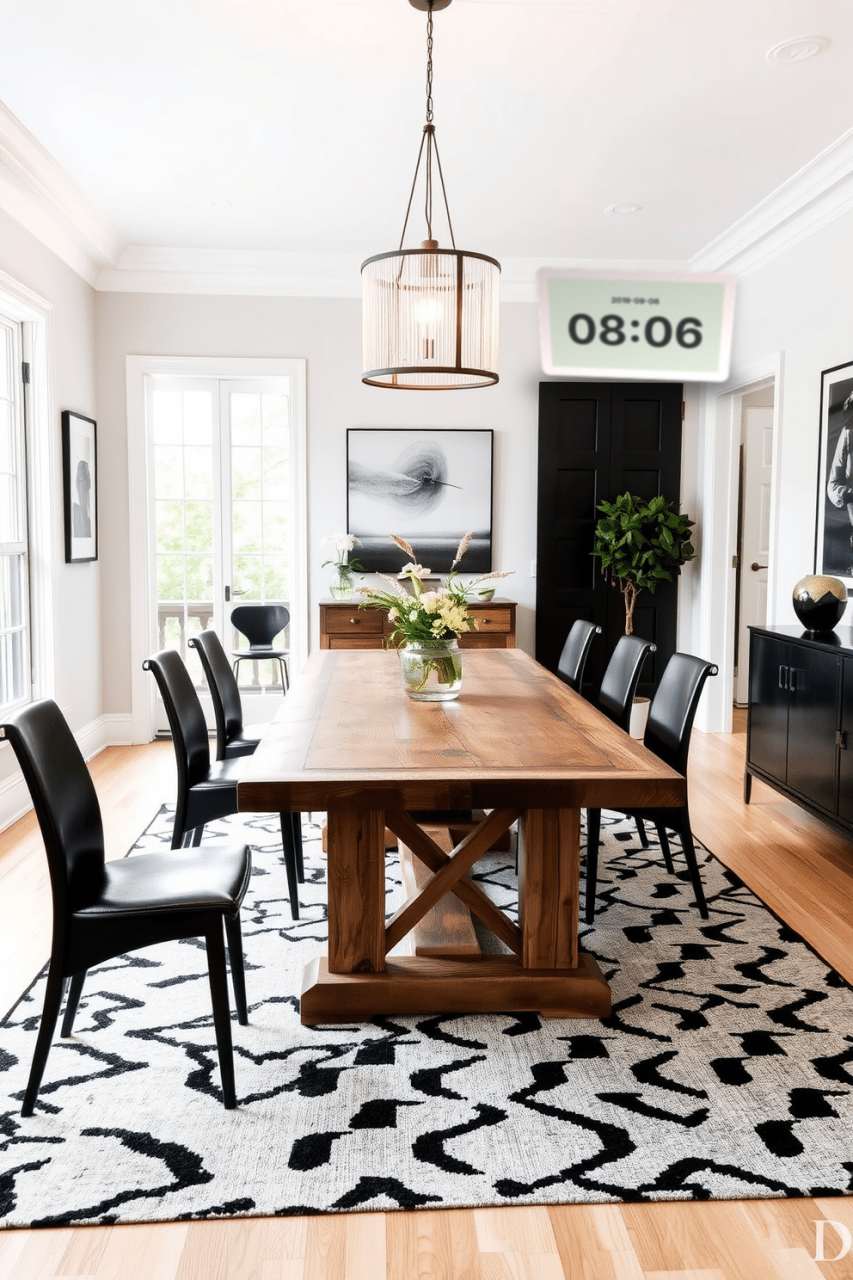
8:06
